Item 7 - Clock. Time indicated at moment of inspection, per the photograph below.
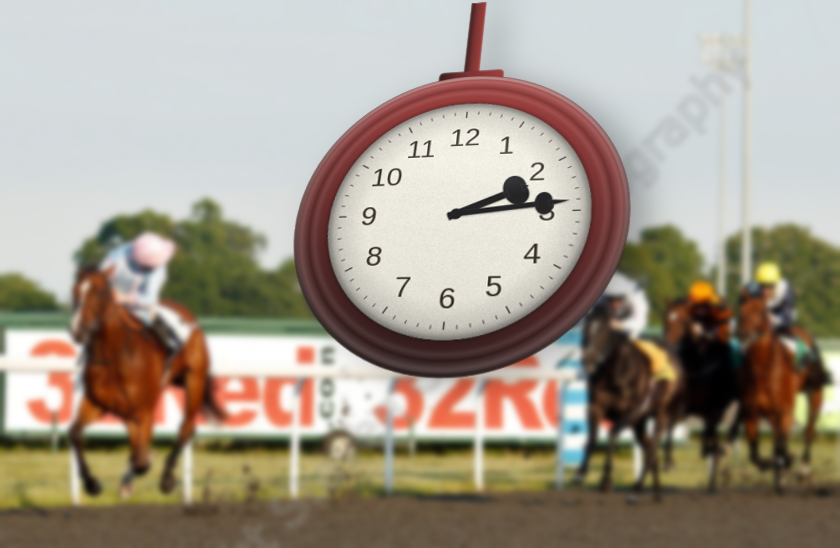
2:14
